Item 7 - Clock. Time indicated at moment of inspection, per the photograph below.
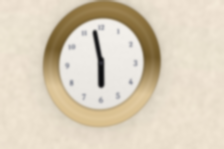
5:58
